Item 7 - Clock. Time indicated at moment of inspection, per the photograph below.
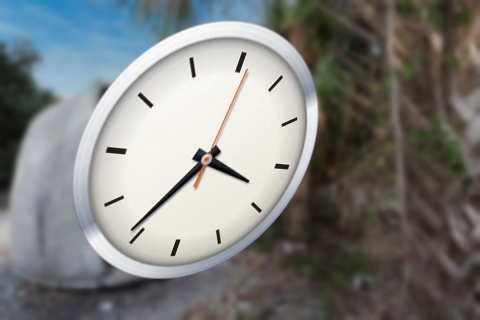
3:36:01
